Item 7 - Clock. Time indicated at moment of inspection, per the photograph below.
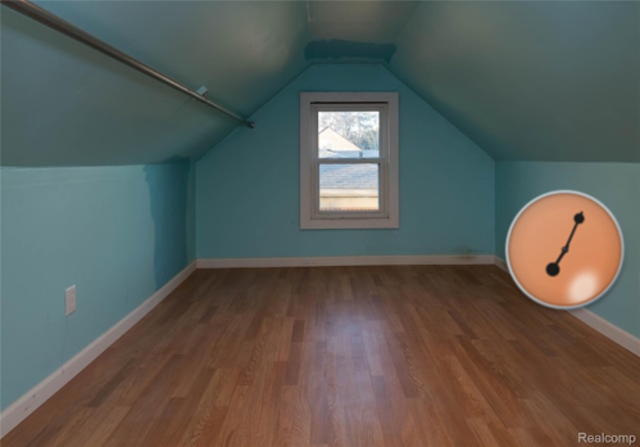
7:04
